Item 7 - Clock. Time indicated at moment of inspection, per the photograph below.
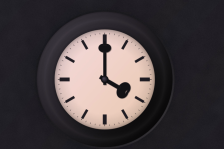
4:00
